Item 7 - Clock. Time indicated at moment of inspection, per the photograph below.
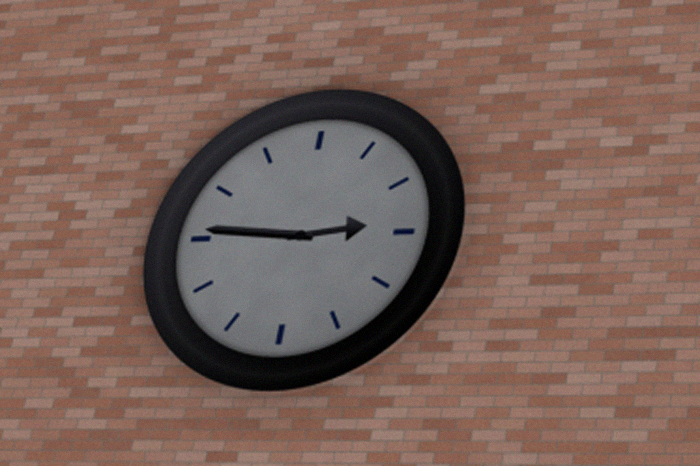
2:46
